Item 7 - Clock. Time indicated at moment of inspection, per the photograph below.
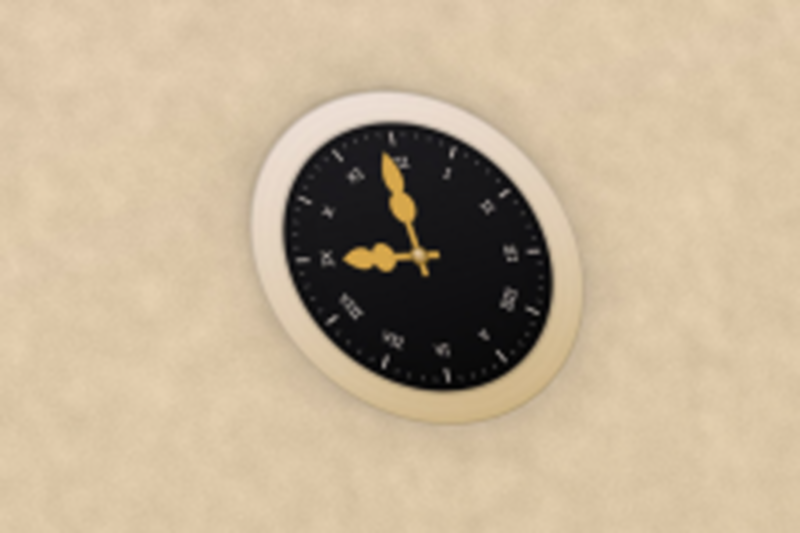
8:59
